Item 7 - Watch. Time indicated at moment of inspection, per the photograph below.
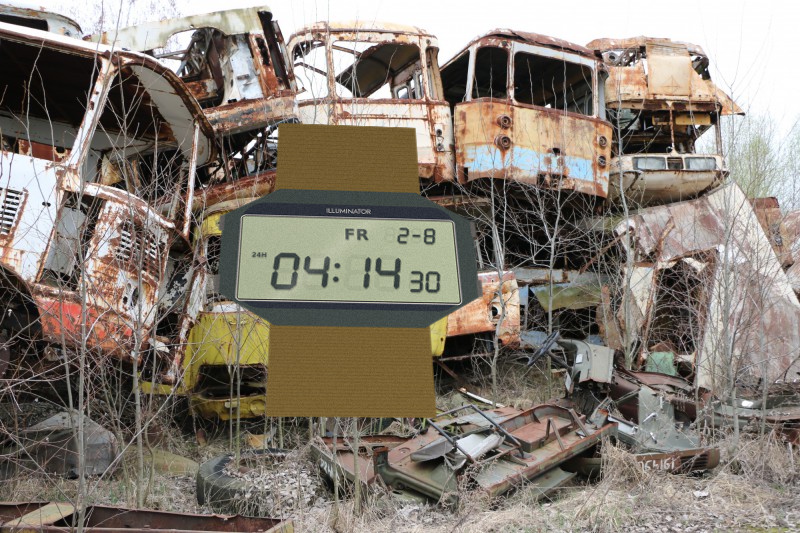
4:14:30
